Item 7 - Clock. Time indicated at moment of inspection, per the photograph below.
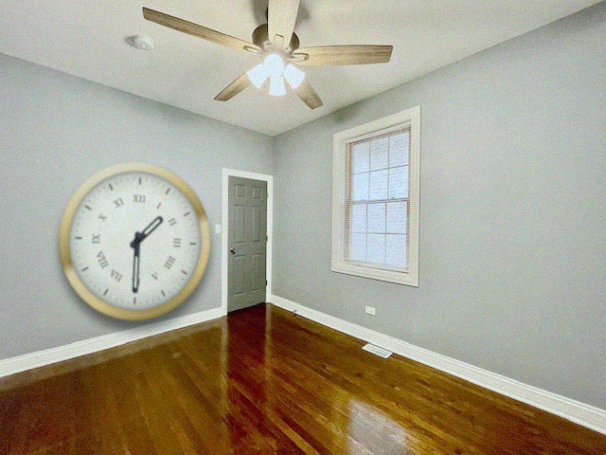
1:30
